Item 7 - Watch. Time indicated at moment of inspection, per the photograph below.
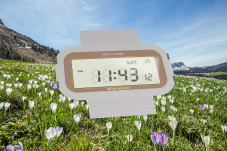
11:43:12
